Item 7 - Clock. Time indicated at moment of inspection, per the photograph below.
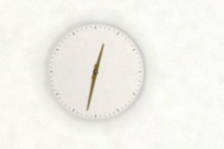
12:32
